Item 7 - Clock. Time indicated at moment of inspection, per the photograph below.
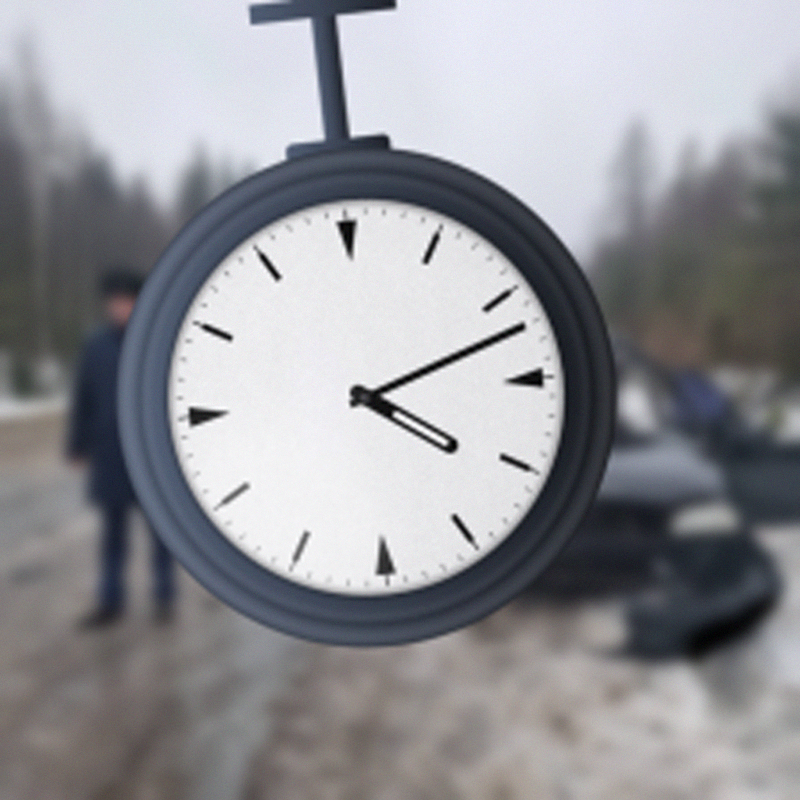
4:12
